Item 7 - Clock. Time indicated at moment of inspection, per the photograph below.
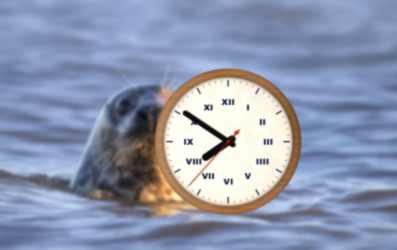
7:50:37
